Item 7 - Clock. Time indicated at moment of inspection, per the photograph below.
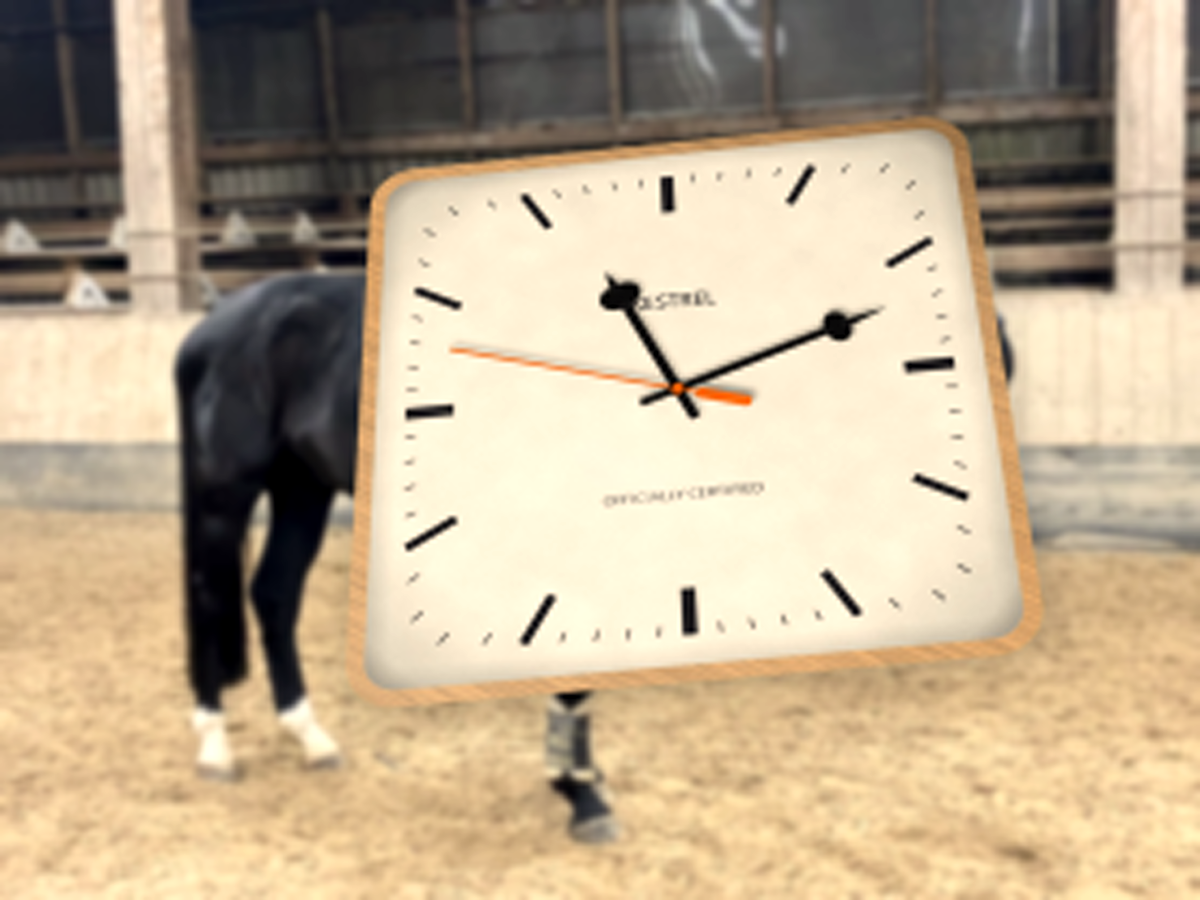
11:11:48
